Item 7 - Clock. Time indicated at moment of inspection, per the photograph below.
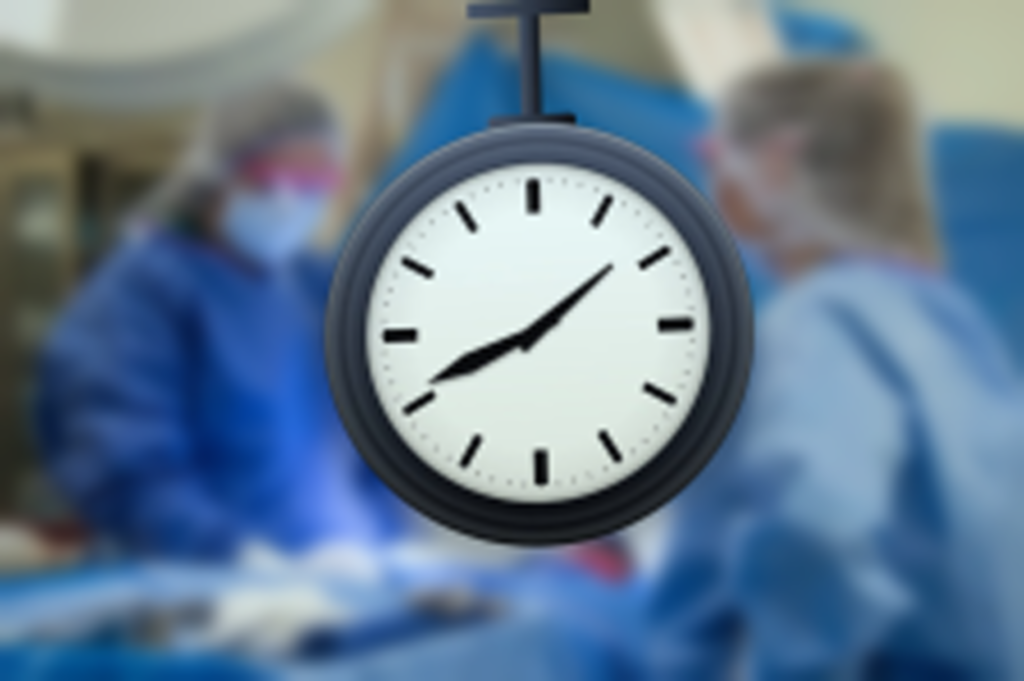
1:41
